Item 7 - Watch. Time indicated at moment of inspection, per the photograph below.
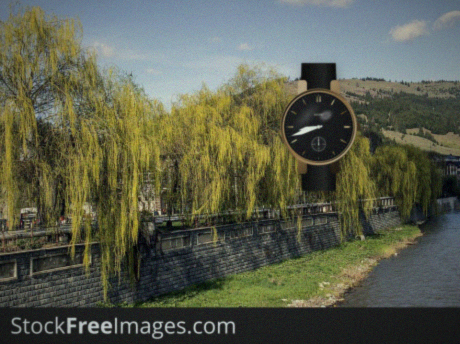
8:42
